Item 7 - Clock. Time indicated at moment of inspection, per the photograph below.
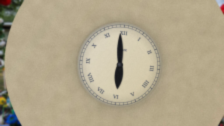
5:59
